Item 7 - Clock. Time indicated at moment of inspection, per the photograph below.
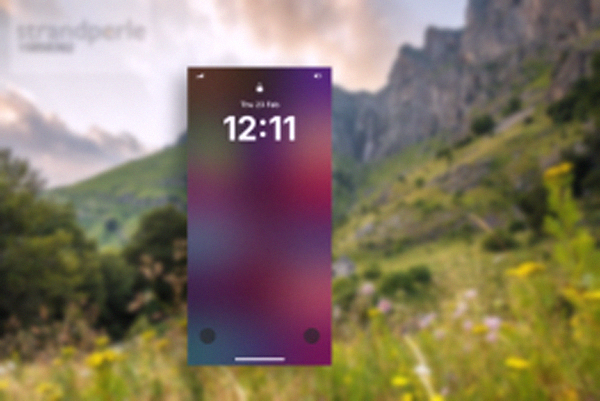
12:11
